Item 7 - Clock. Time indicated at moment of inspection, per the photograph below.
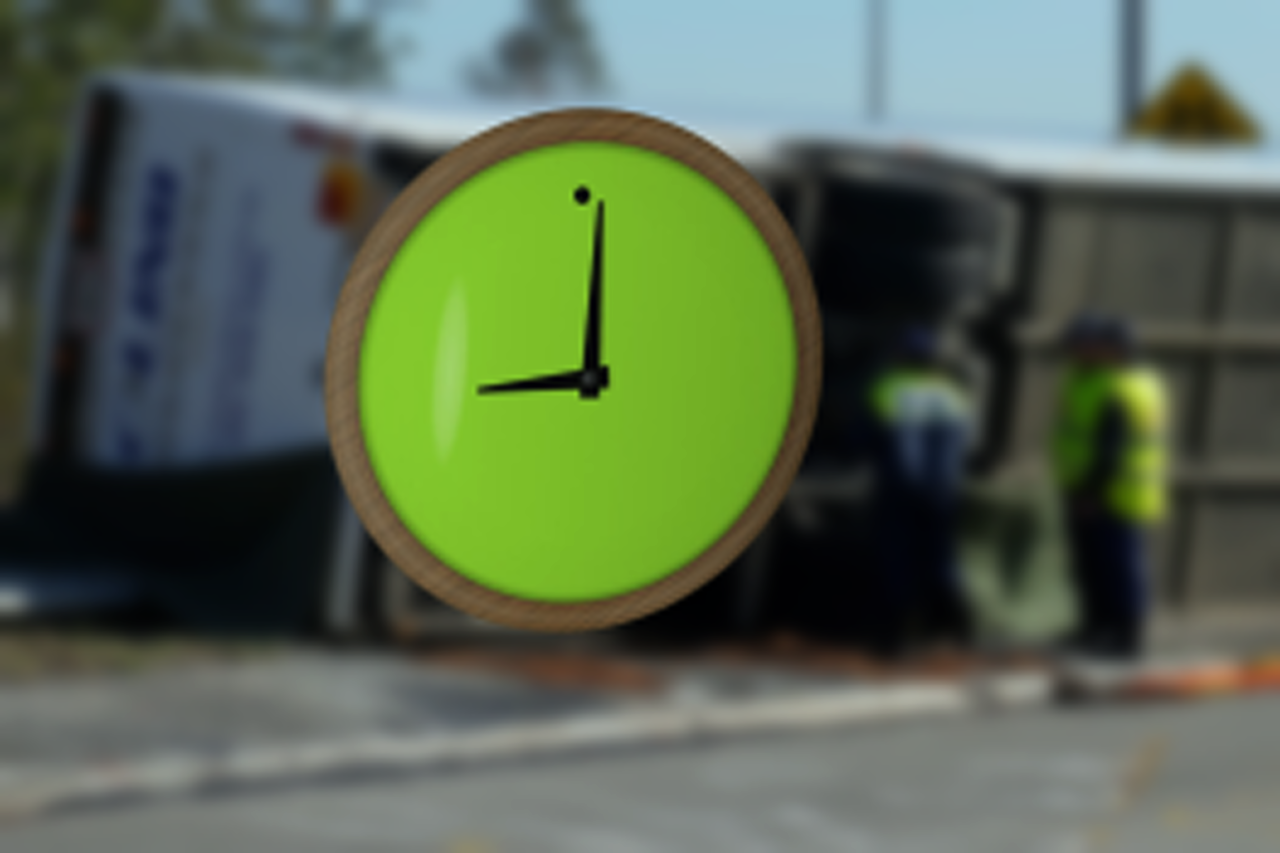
9:01
